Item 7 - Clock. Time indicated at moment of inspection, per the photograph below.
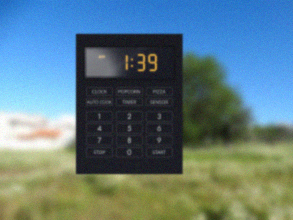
1:39
